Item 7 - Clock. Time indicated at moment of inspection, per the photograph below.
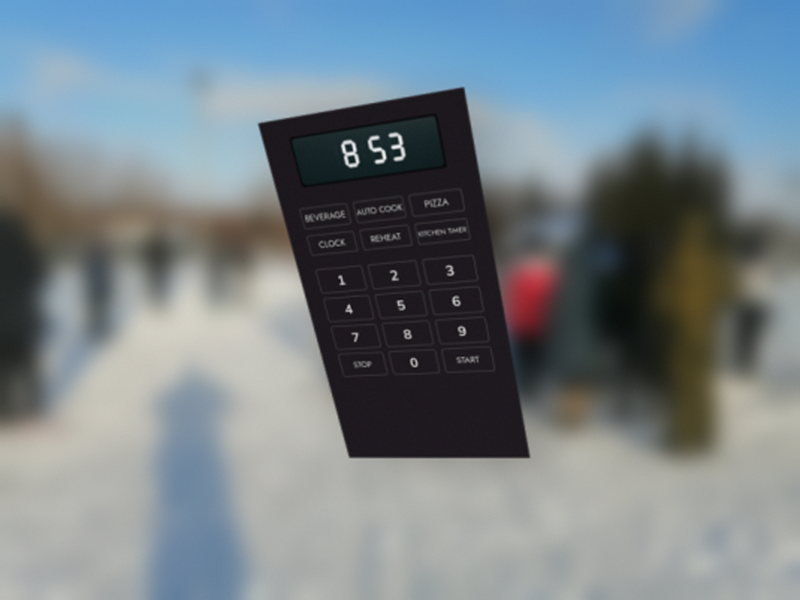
8:53
